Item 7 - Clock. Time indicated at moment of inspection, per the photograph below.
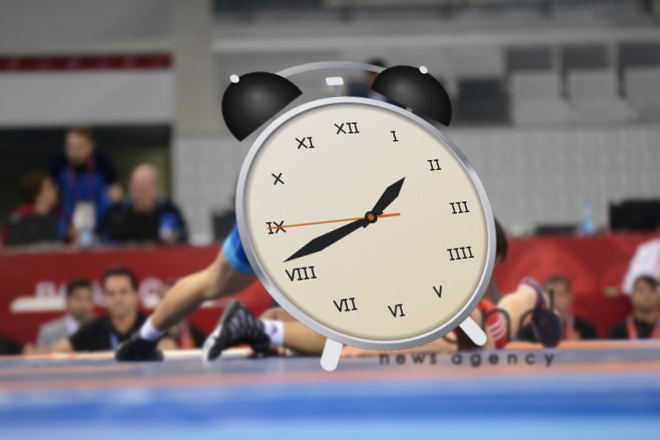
1:41:45
